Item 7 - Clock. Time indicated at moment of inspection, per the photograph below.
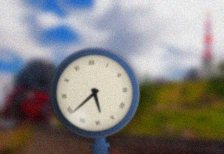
5:39
